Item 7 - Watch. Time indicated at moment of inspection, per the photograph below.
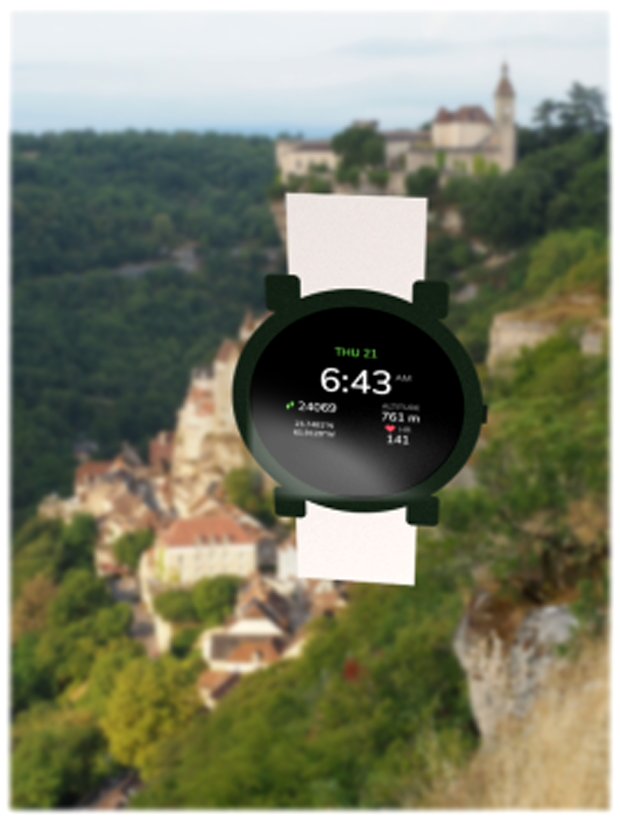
6:43
